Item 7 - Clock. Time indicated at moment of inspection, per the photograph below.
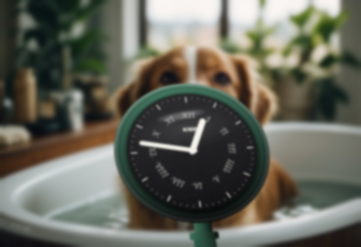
12:47
